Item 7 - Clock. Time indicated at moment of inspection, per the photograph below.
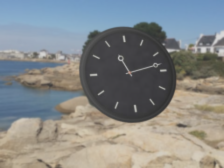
11:13
